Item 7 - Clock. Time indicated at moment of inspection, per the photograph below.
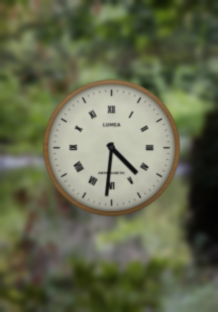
4:31
